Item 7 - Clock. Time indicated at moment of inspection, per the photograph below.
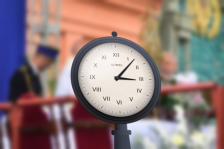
3:07
